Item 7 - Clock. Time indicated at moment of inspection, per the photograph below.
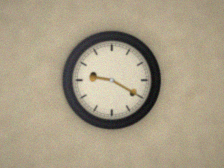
9:20
